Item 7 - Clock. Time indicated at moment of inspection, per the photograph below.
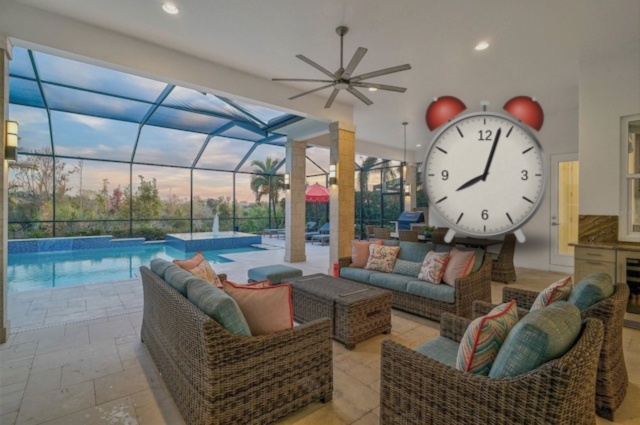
8:03
